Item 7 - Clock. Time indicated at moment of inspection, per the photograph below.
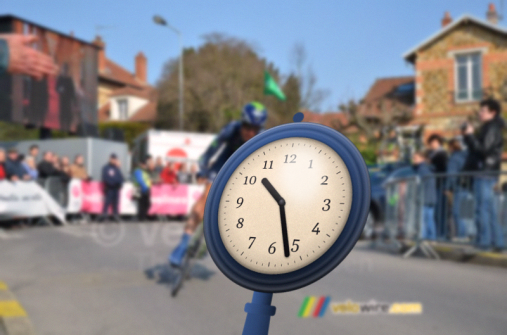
10:27
